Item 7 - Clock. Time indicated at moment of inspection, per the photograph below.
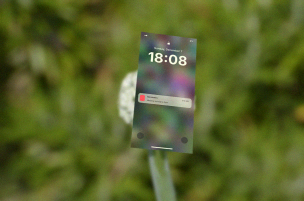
18:08
